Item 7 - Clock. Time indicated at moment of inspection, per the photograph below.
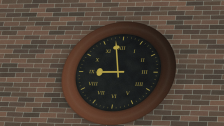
8:58
